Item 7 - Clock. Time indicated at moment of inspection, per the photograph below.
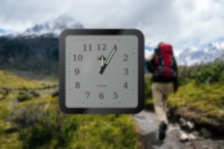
12:05
